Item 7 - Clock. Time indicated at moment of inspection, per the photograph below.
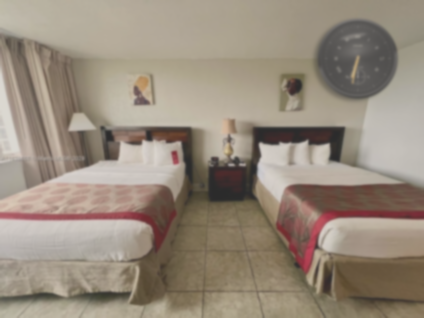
6:32
